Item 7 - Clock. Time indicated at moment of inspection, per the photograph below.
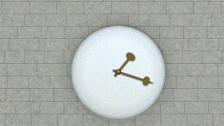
1:18
